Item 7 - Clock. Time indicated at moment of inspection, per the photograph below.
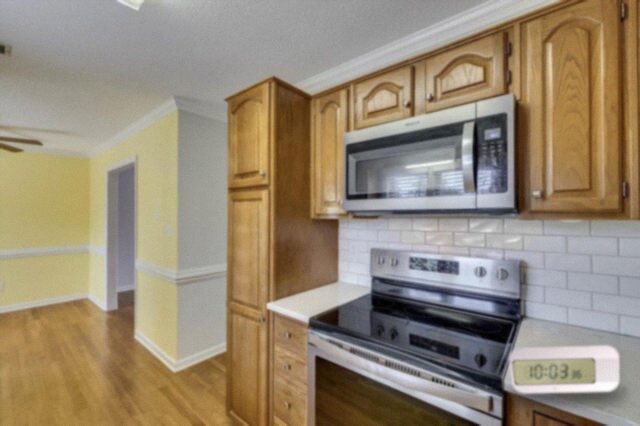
10:03
